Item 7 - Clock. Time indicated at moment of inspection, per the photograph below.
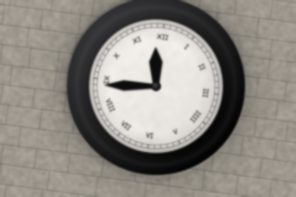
11:44
